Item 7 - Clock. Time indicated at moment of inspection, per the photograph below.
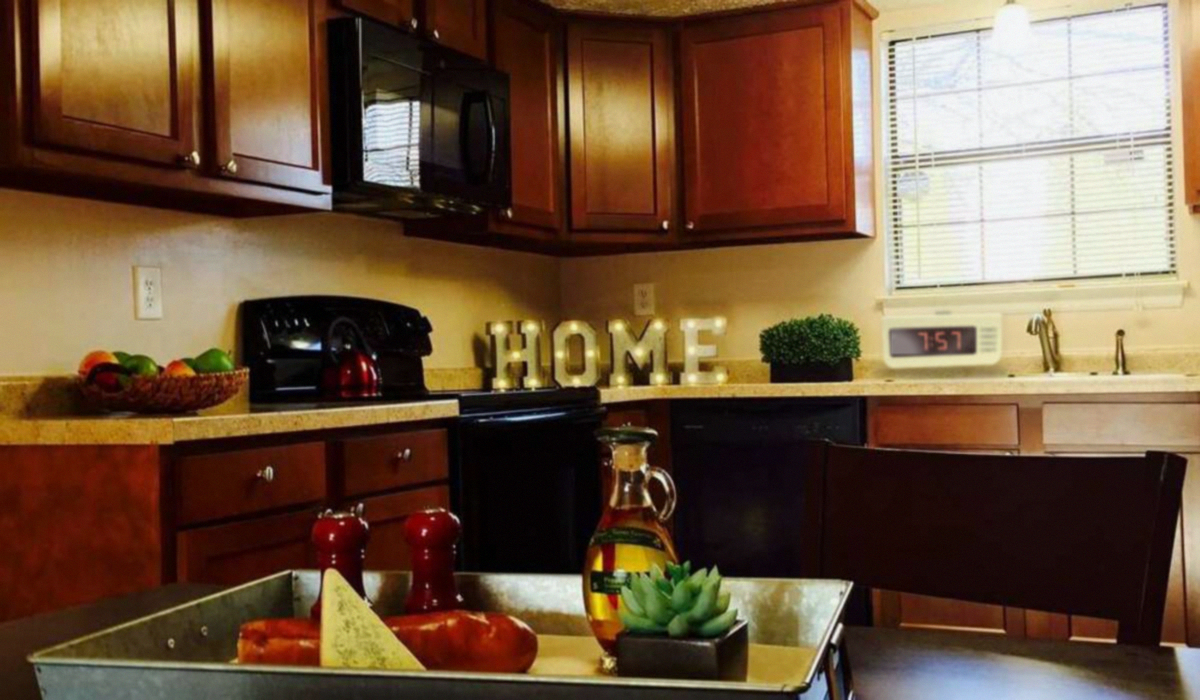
7:57
